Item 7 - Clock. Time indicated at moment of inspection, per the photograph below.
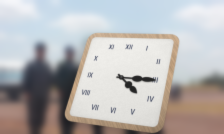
4:15
